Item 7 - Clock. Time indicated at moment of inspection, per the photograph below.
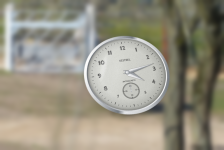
4:13
